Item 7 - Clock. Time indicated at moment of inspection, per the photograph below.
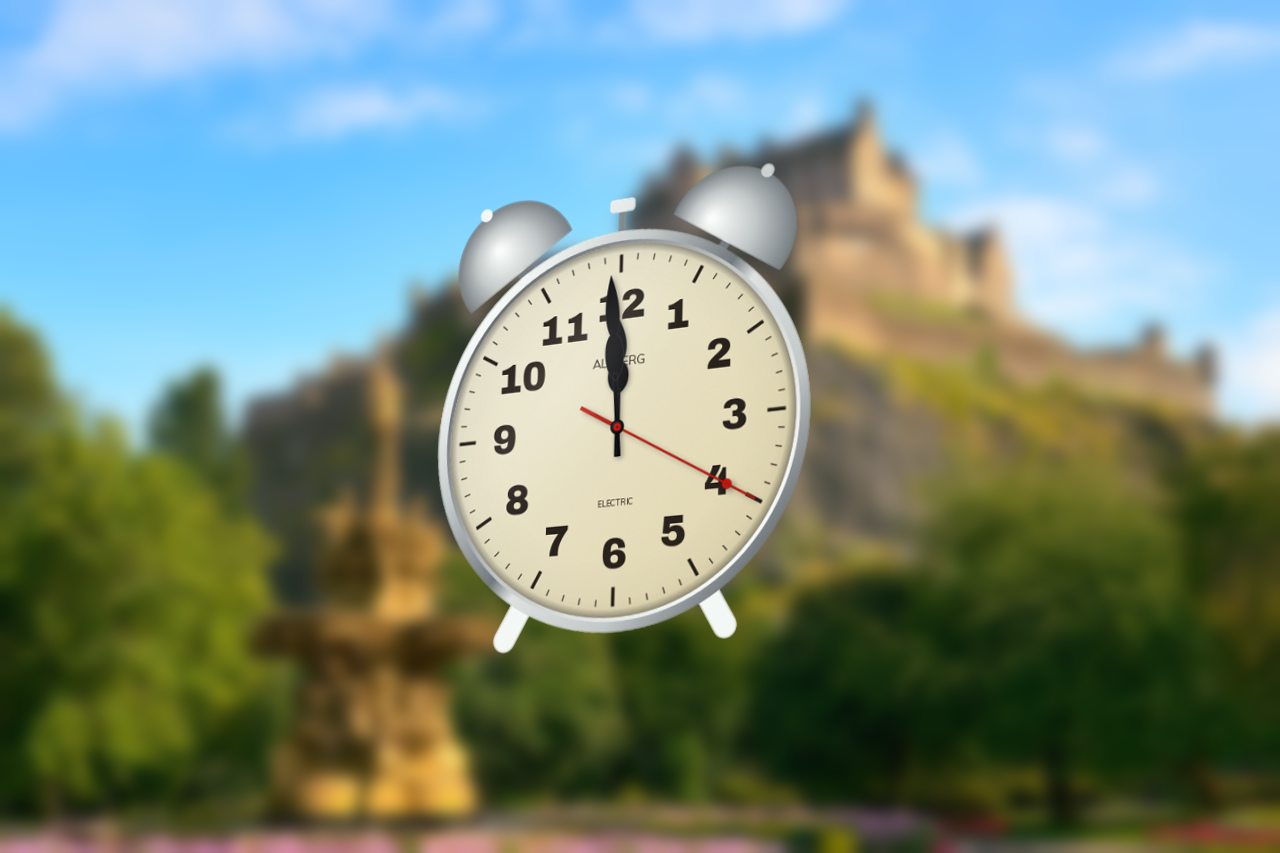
11:59:20
